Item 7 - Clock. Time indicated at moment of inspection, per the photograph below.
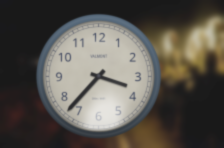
3:37
